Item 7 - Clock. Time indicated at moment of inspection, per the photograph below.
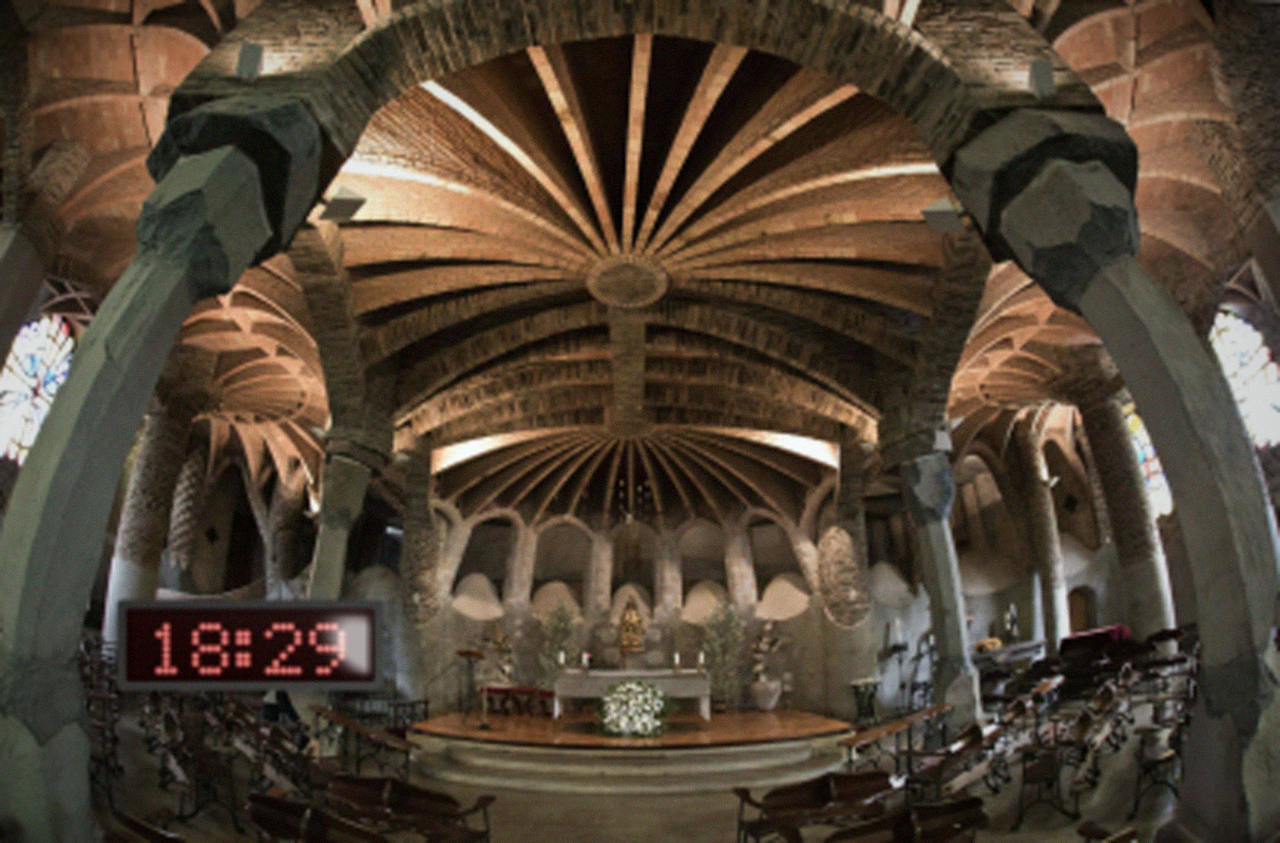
18:29
